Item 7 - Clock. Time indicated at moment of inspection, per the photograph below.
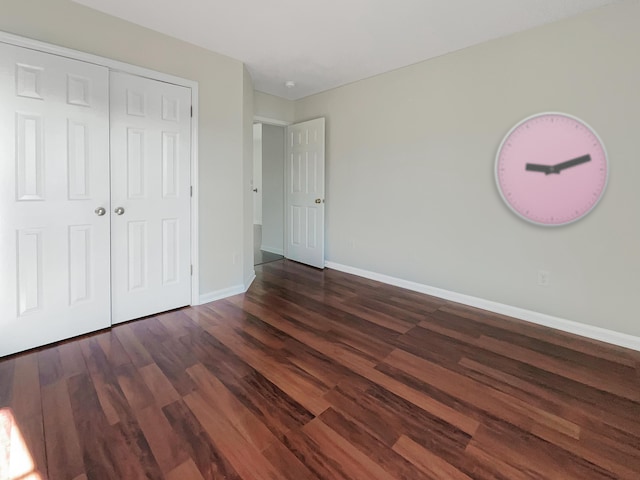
9:12
